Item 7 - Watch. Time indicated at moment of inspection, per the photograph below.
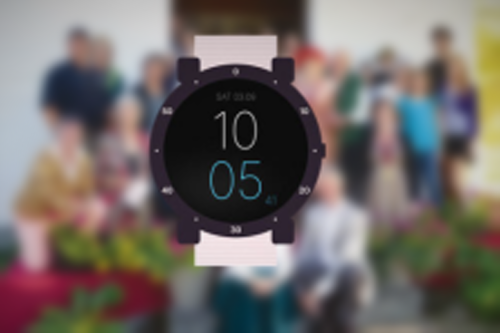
10:05
